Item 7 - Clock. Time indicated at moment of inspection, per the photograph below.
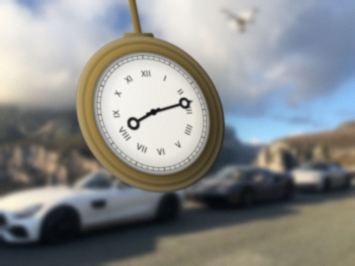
8:13
